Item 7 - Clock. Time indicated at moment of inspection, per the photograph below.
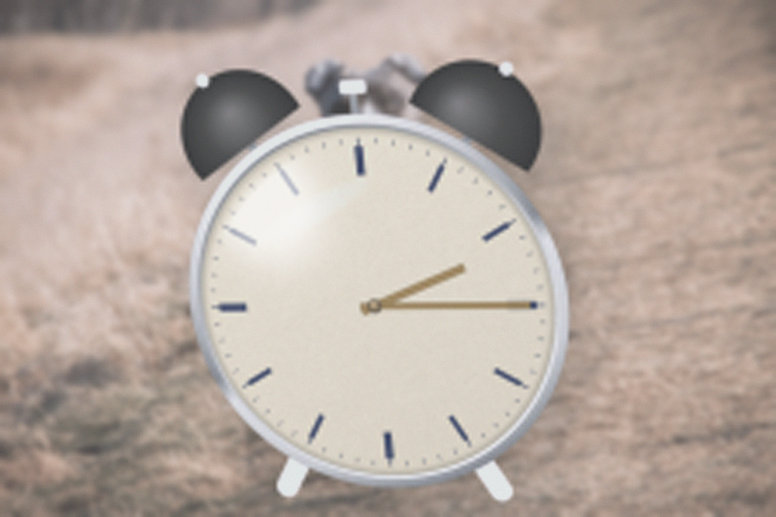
2:15
